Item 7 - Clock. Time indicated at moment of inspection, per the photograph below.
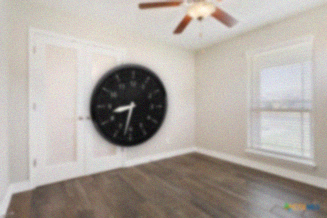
8:32
